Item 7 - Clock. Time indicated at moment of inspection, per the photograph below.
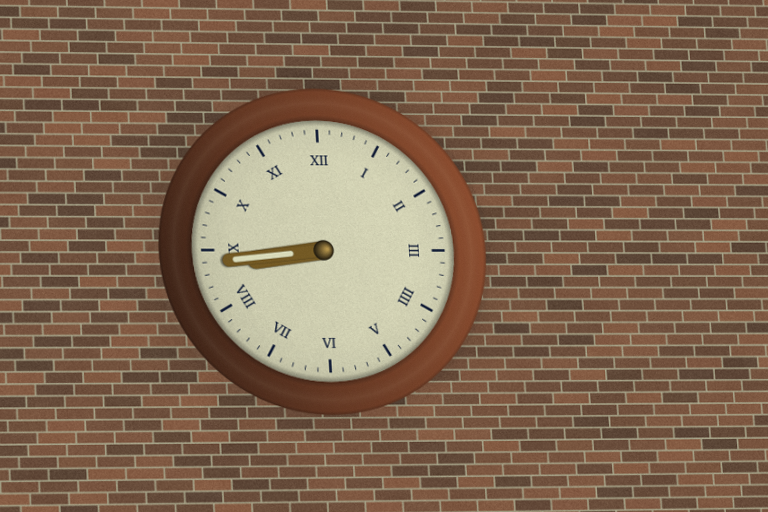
8:44
